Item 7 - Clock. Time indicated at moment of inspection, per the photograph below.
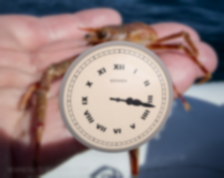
3:17
